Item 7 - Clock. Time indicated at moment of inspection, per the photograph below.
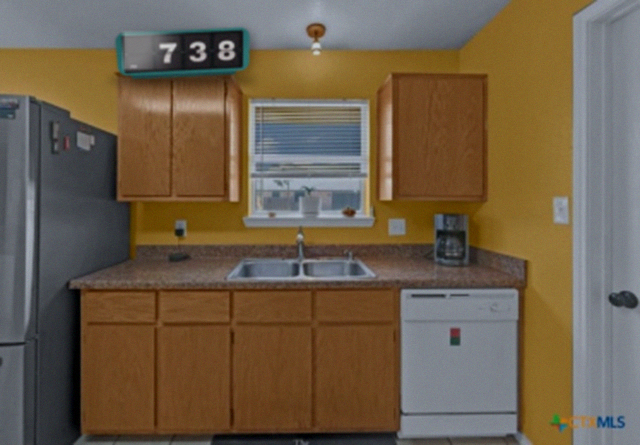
7:38
